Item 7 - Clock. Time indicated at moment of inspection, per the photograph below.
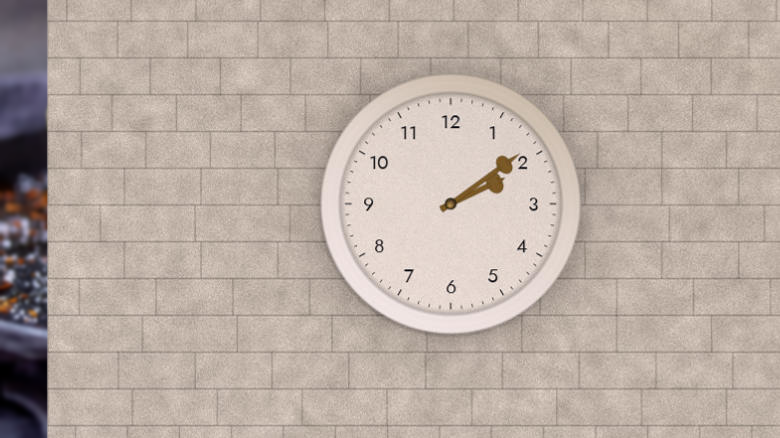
2:09
